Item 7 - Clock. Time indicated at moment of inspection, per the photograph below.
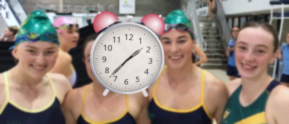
1:37
